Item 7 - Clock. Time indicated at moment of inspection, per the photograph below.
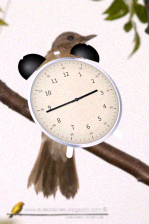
2:44
